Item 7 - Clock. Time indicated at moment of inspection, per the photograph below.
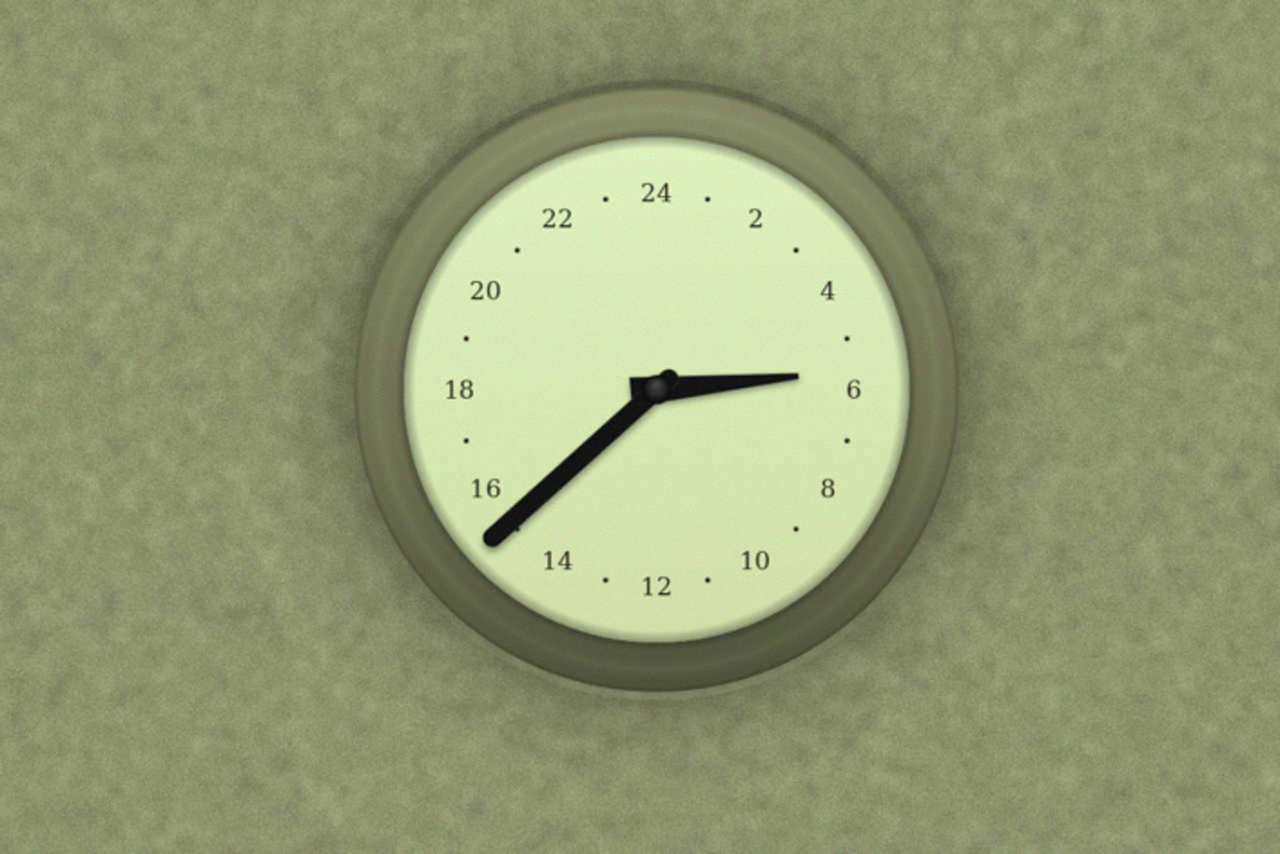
5:38
